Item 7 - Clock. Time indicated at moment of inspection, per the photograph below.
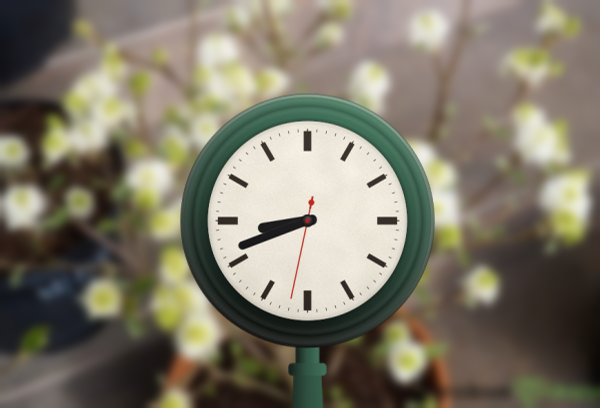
8:41:32
